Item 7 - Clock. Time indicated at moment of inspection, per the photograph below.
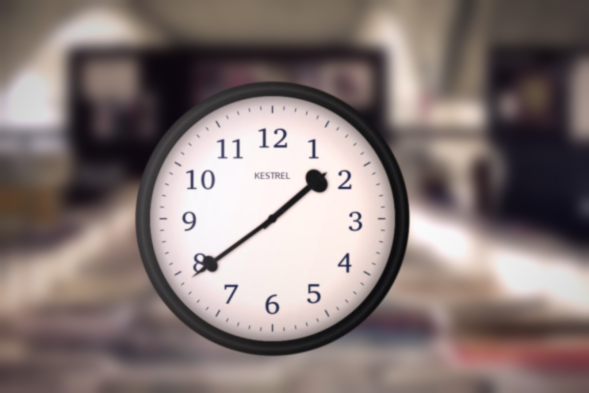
1:39
